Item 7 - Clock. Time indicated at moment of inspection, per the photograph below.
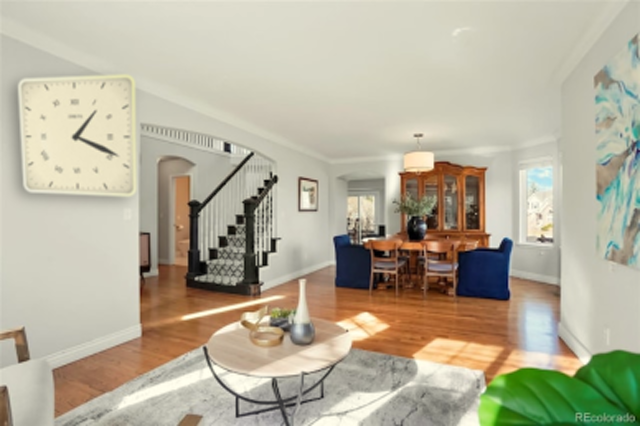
1:19
